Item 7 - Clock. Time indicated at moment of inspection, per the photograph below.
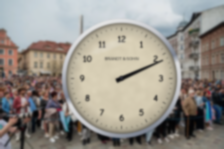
2:11
